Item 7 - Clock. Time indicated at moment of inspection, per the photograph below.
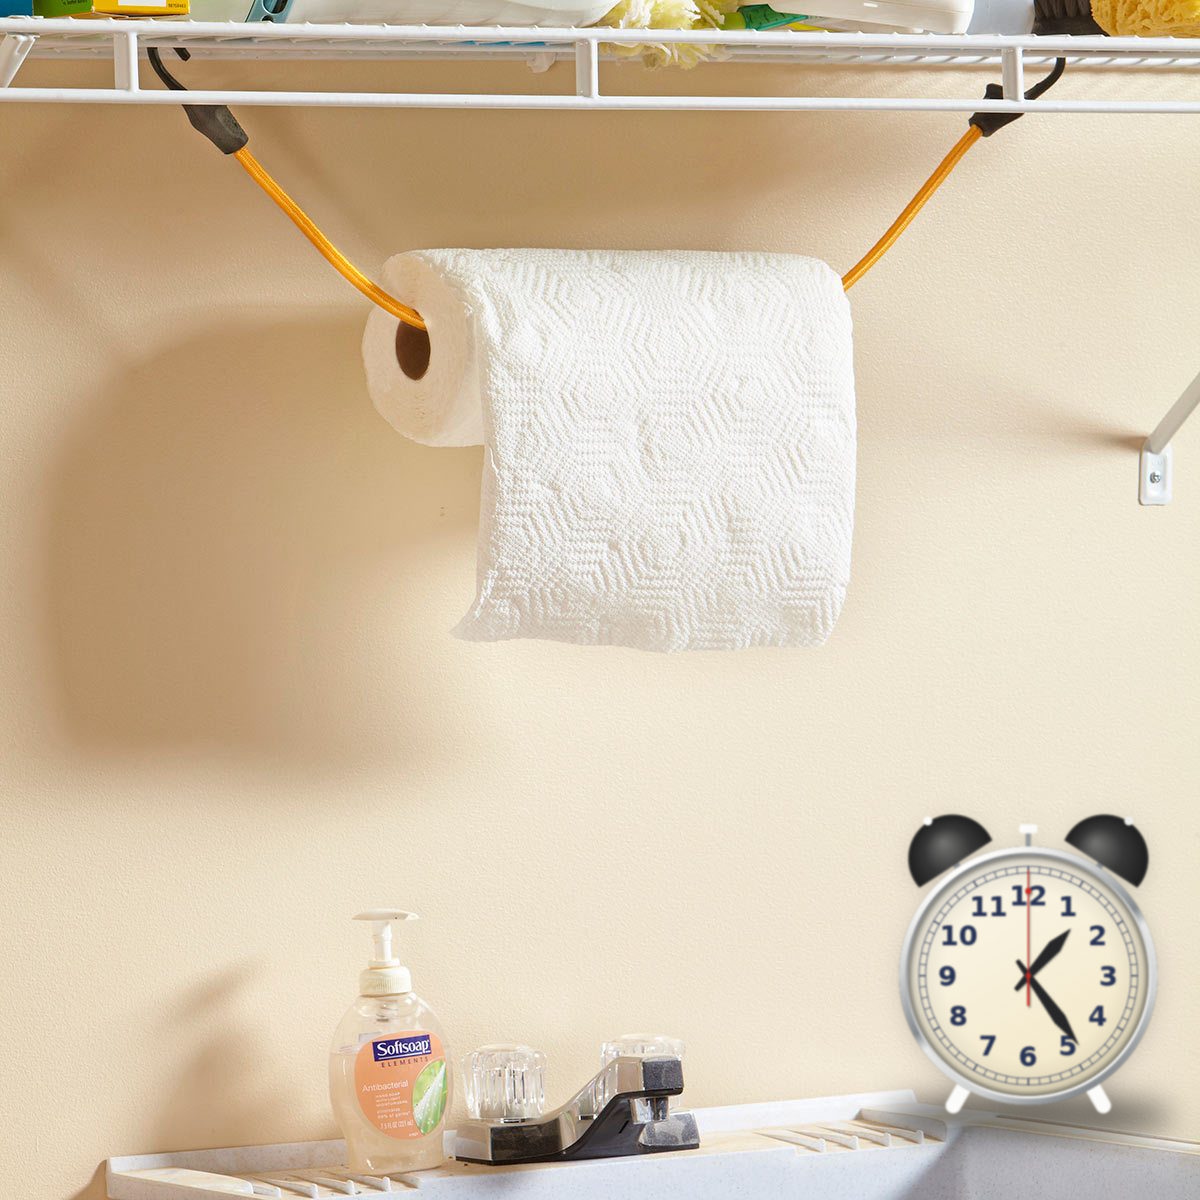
1:24:00
